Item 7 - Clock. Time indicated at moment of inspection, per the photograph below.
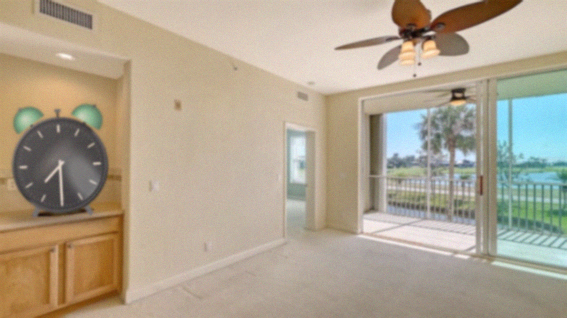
7:30
